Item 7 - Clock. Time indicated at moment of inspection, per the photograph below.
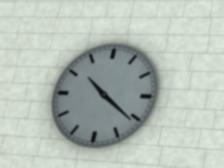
10:21
